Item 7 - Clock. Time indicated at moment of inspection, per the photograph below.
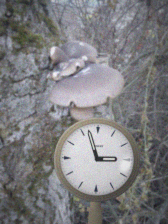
2:57
